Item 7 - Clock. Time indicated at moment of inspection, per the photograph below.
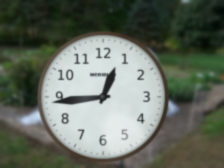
12:44
